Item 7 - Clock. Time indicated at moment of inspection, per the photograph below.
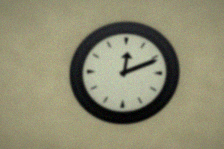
12:11
